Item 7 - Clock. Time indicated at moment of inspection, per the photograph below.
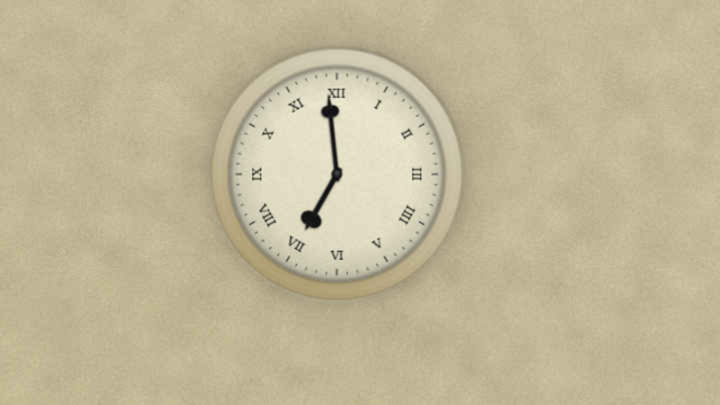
6:59
